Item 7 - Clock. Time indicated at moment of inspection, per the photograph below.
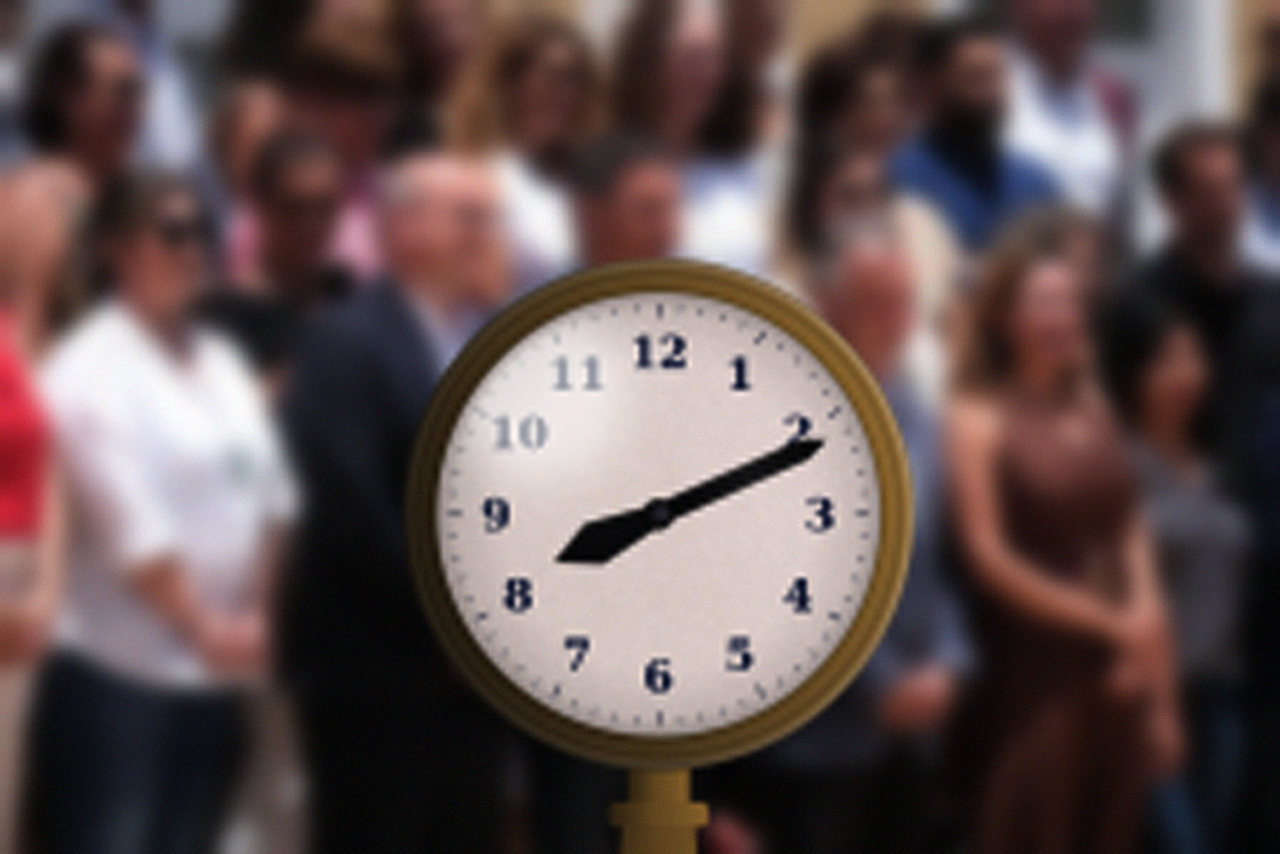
8:11
